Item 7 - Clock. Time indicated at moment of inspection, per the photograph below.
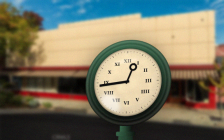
12:44
